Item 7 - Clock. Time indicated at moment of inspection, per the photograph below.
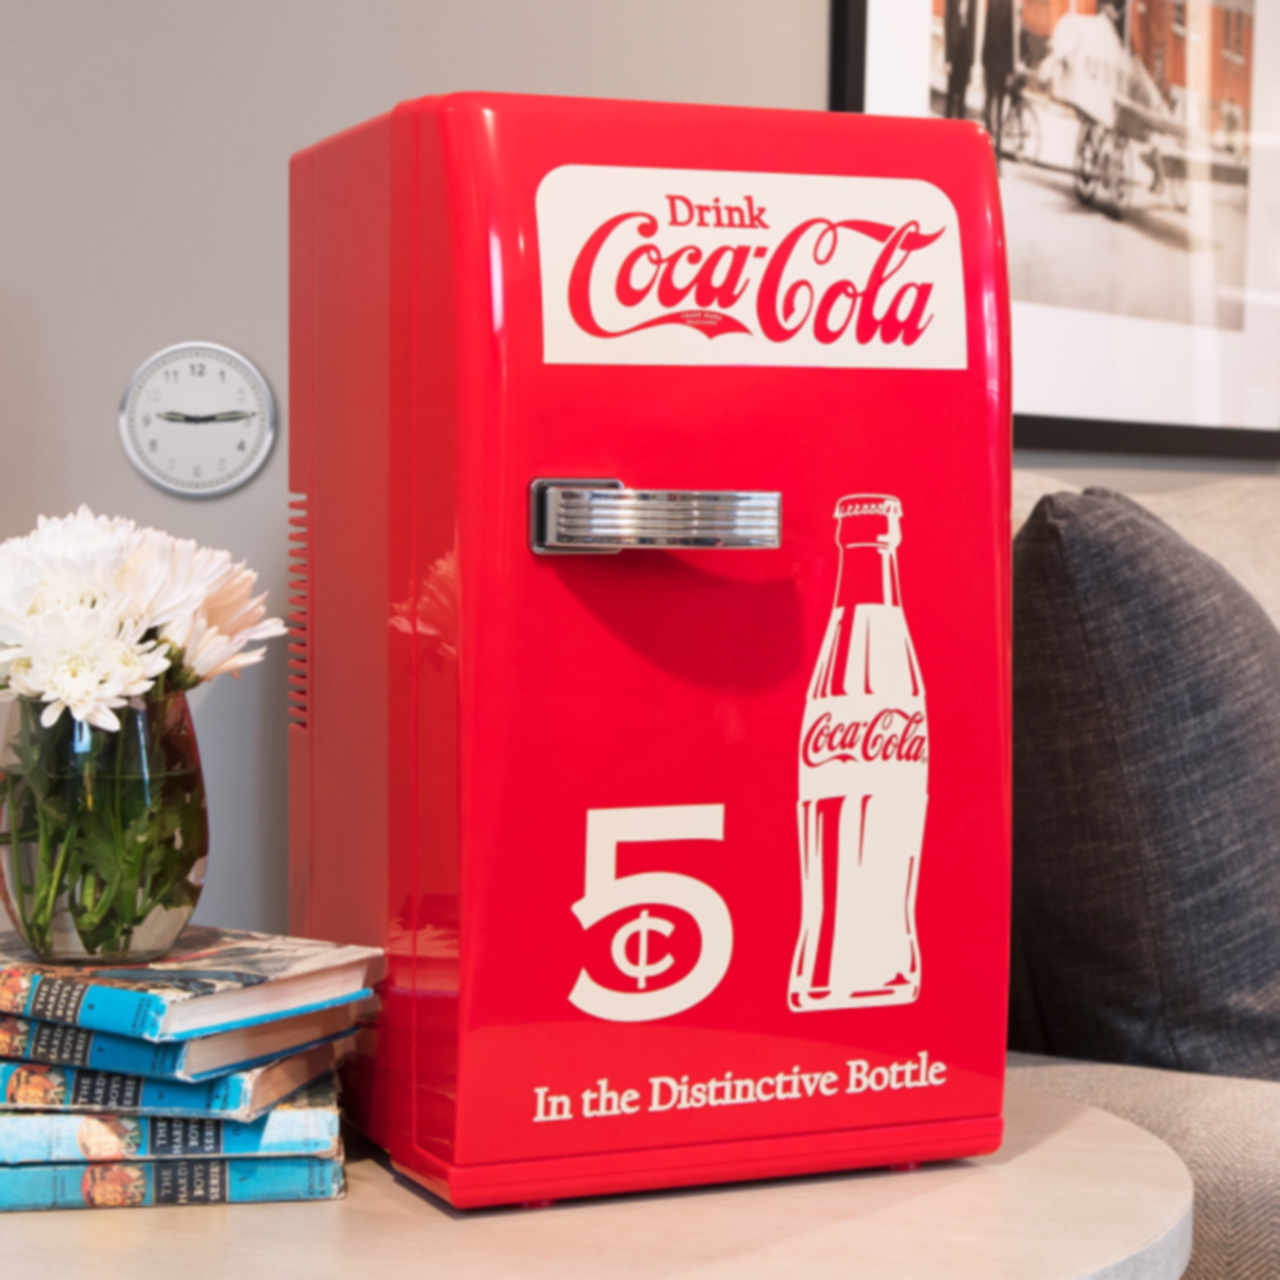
9:14
